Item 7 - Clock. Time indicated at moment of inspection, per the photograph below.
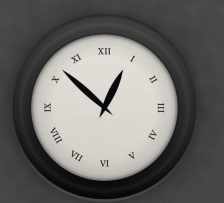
12:52
